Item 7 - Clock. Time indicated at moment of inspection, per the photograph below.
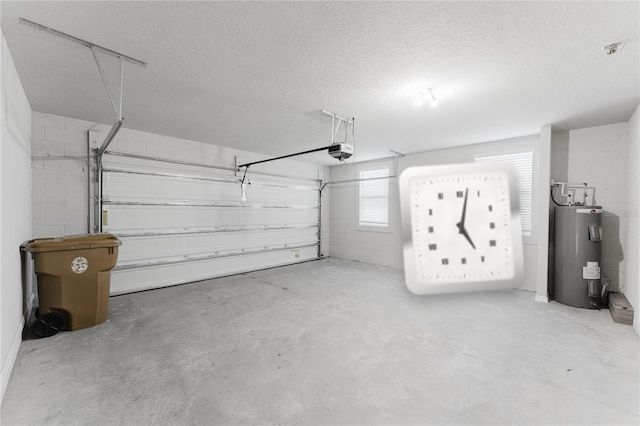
5:02
